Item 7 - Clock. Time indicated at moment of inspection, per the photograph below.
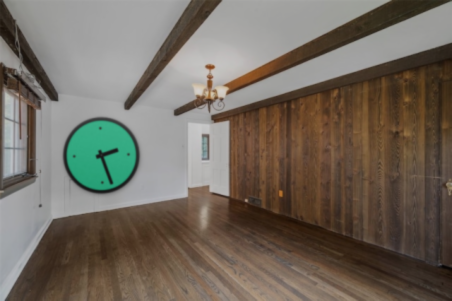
2:27
